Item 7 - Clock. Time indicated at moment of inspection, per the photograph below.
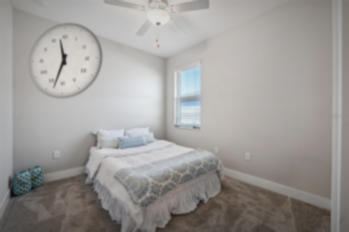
11:33
